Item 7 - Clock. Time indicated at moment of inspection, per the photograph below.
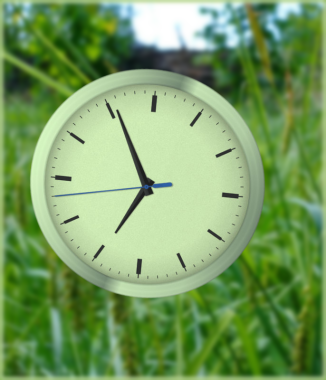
6:55:43
